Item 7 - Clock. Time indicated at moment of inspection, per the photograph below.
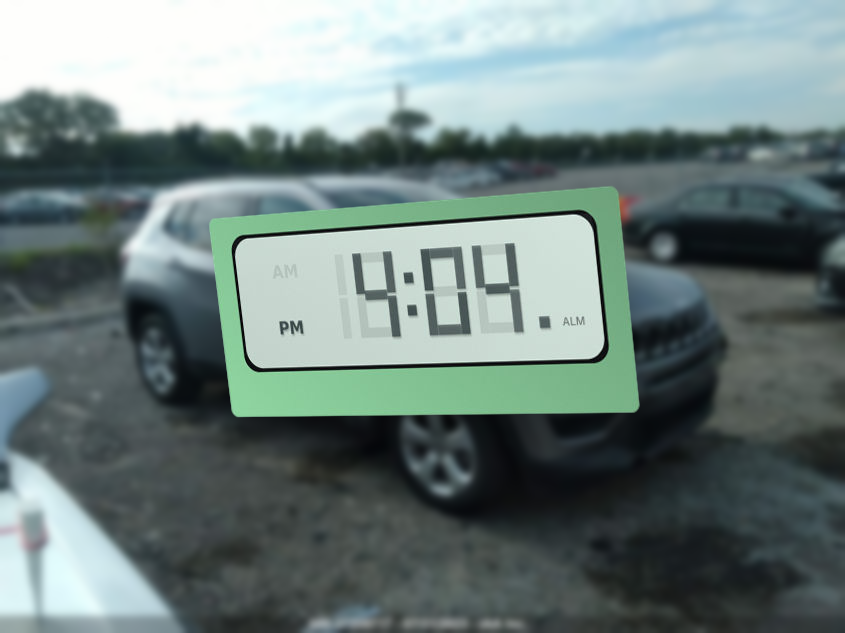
4:04
